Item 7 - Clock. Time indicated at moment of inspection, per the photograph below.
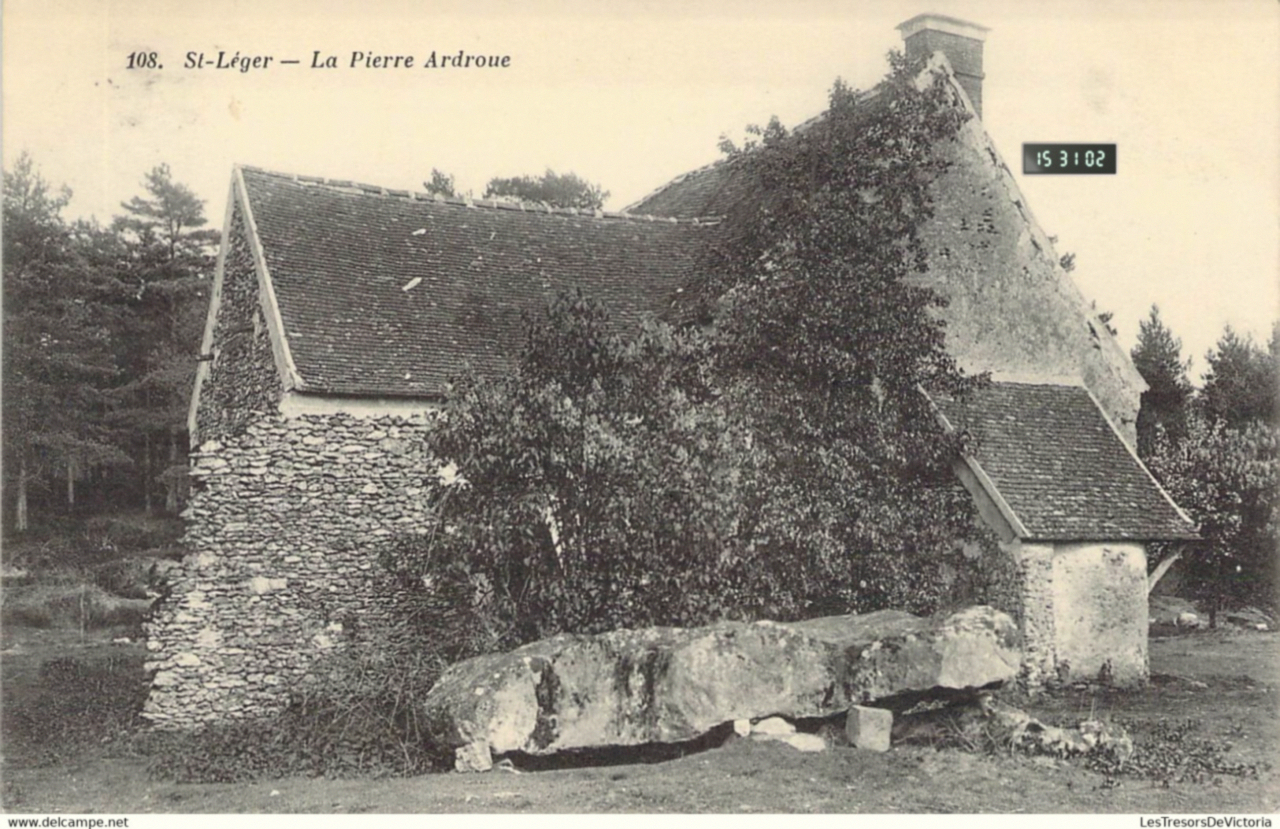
15:31:02
